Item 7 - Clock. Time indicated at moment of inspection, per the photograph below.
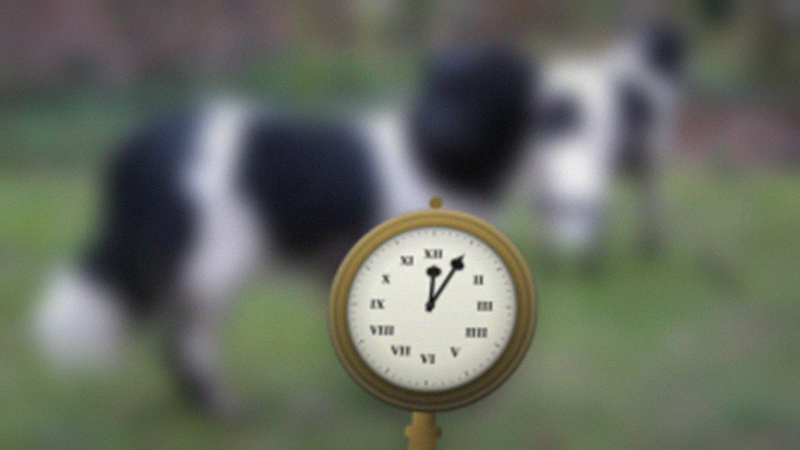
12:05
